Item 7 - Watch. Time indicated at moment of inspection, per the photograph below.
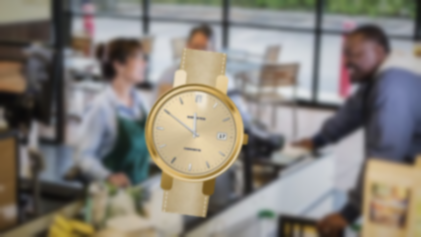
11:50
